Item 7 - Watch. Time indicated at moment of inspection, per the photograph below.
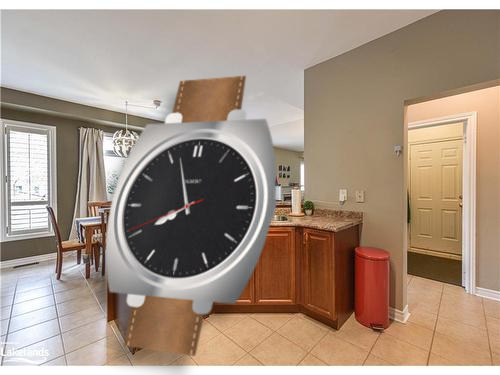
7:56:41
